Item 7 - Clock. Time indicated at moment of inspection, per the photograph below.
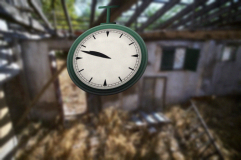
9:48
